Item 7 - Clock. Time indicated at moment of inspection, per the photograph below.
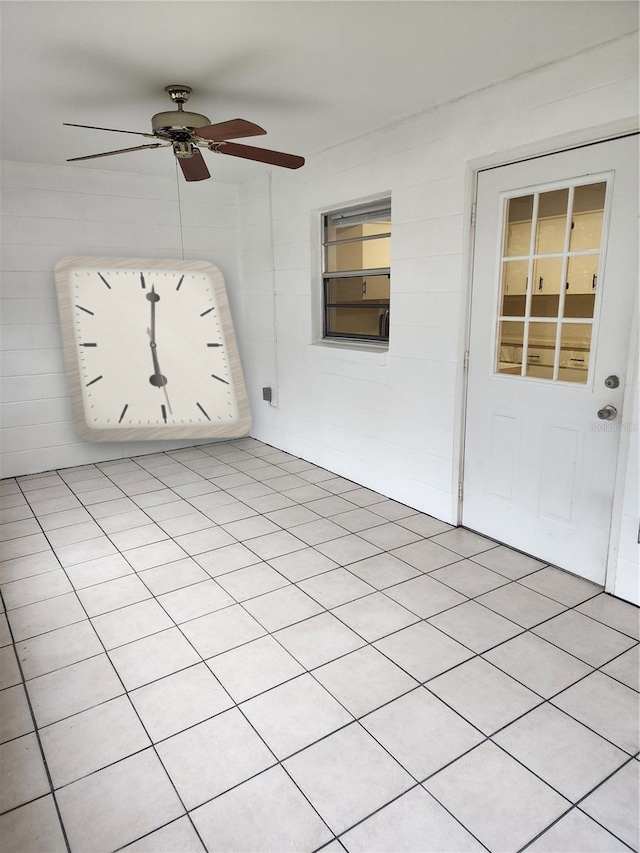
6:01:29
